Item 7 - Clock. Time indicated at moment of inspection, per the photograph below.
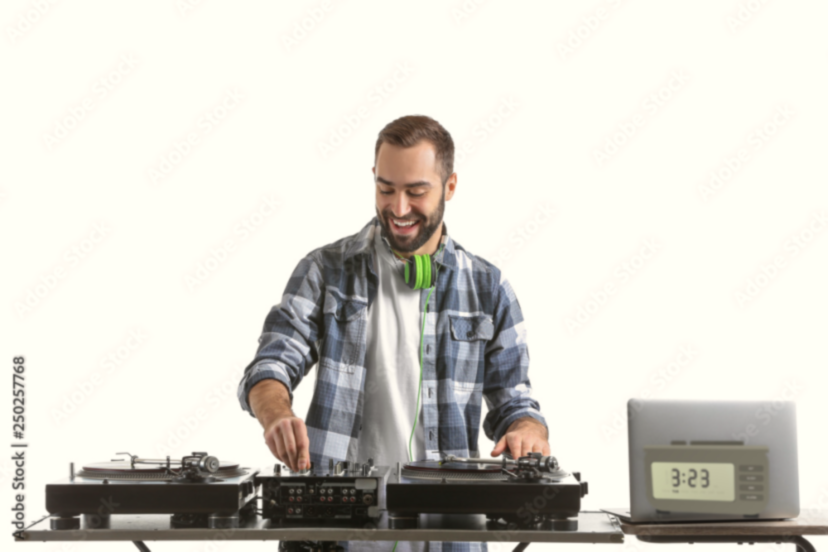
3:23
